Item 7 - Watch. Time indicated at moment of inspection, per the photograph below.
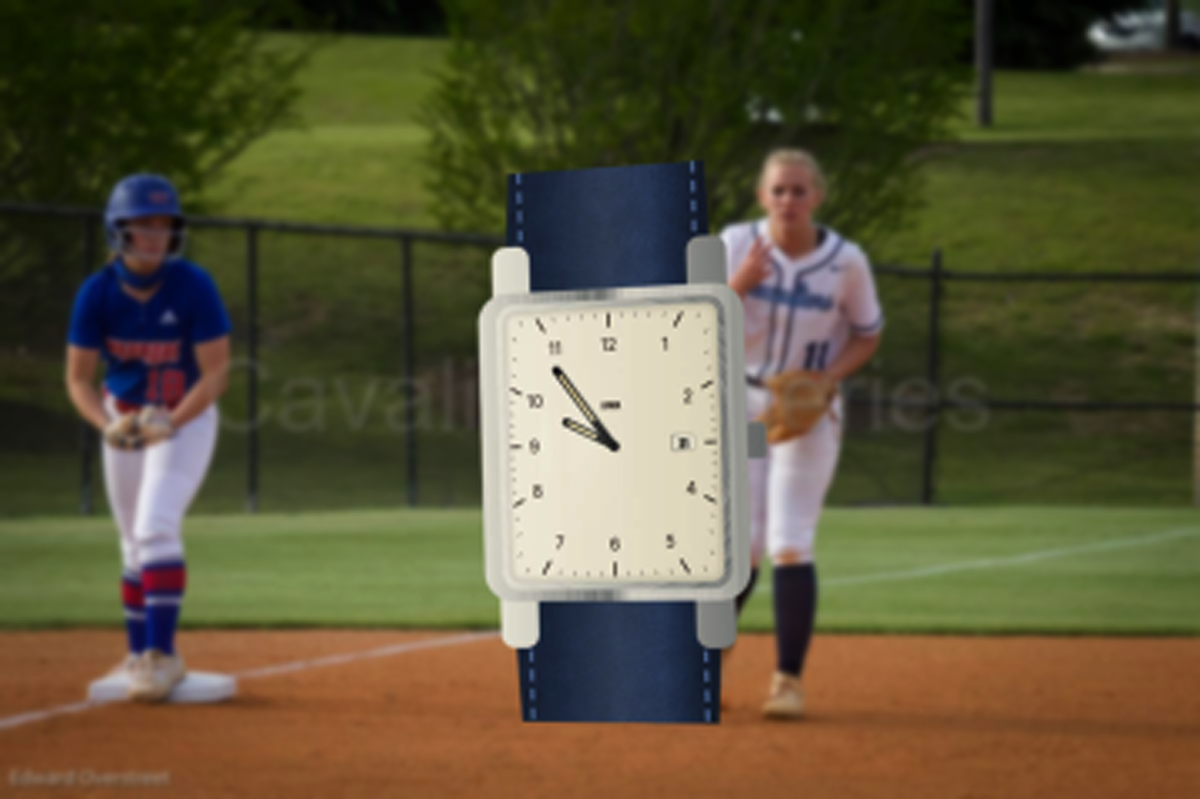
9:54
